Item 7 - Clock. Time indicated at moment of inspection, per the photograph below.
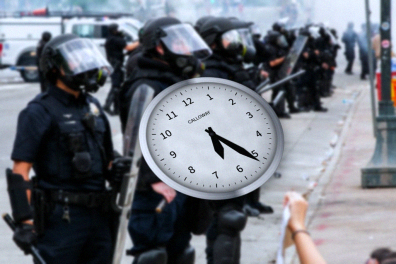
6:26
